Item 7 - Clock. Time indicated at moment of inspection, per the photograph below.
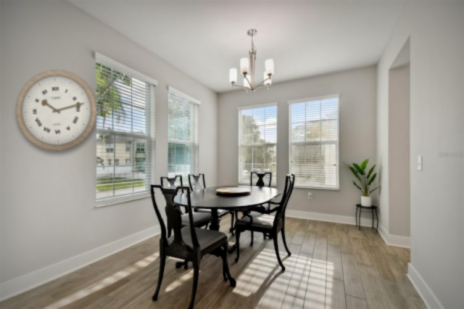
10:13
